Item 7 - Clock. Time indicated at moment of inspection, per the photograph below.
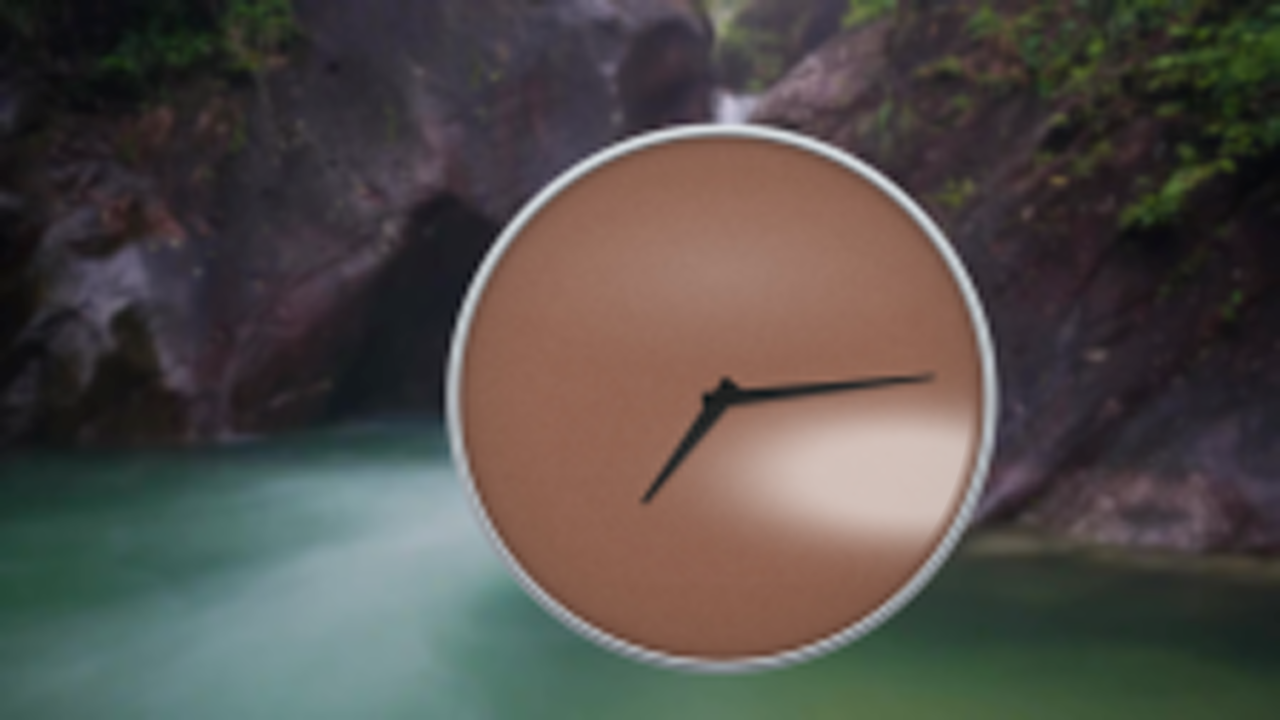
7:14
